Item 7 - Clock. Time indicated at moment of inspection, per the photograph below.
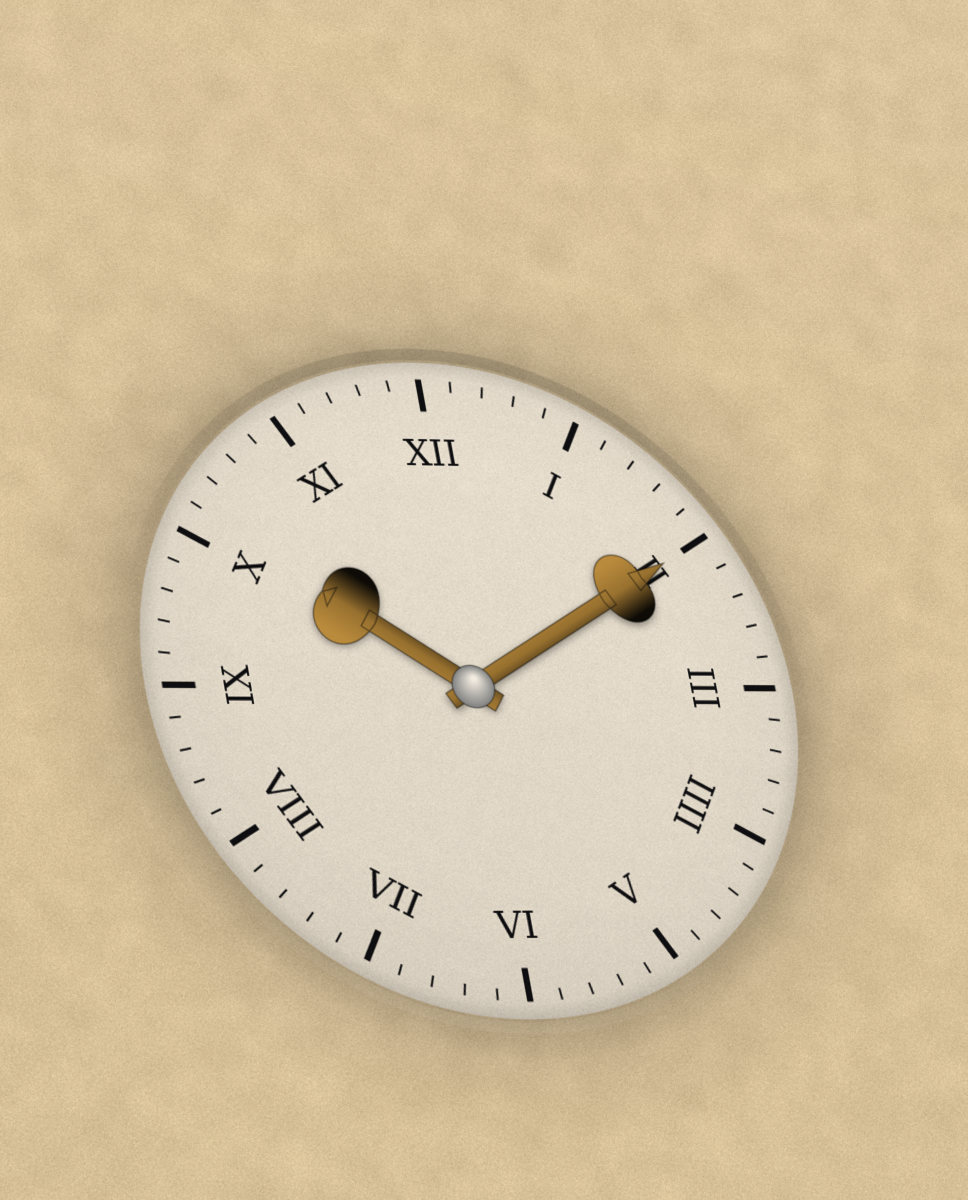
10:10
